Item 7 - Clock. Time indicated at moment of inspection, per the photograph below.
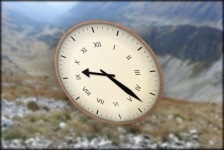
9:23
